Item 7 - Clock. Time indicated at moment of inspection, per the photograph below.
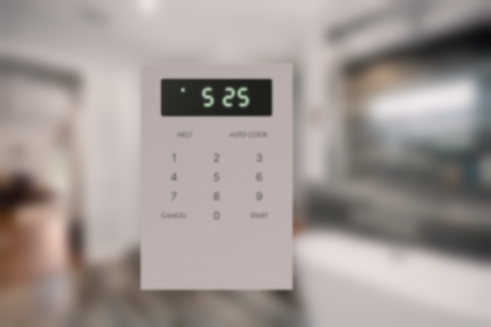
5:25
